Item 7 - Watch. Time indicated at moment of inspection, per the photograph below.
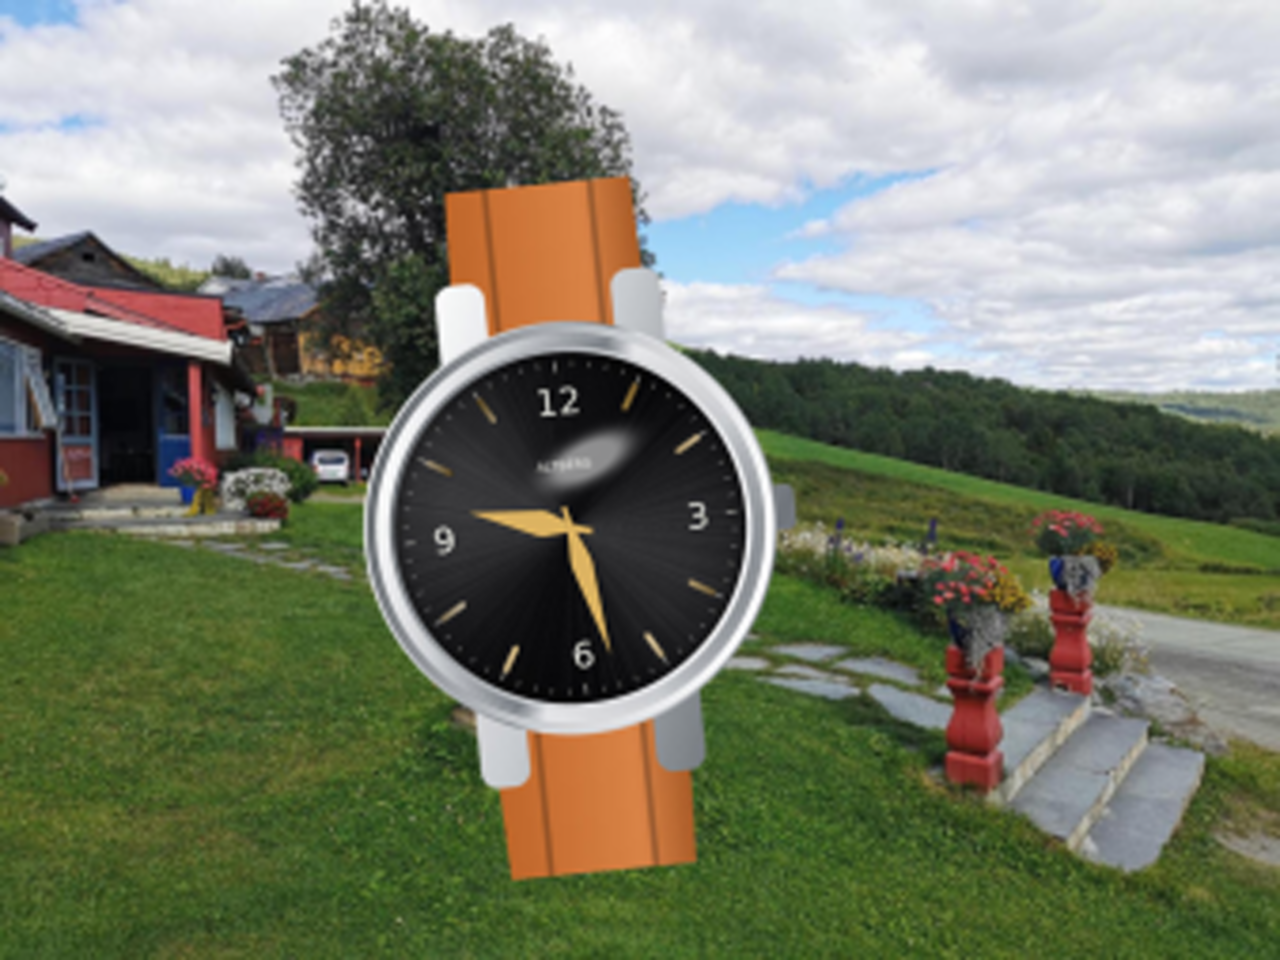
9:28
